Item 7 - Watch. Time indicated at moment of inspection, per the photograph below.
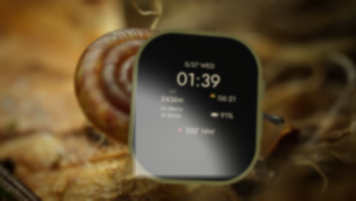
1:39
